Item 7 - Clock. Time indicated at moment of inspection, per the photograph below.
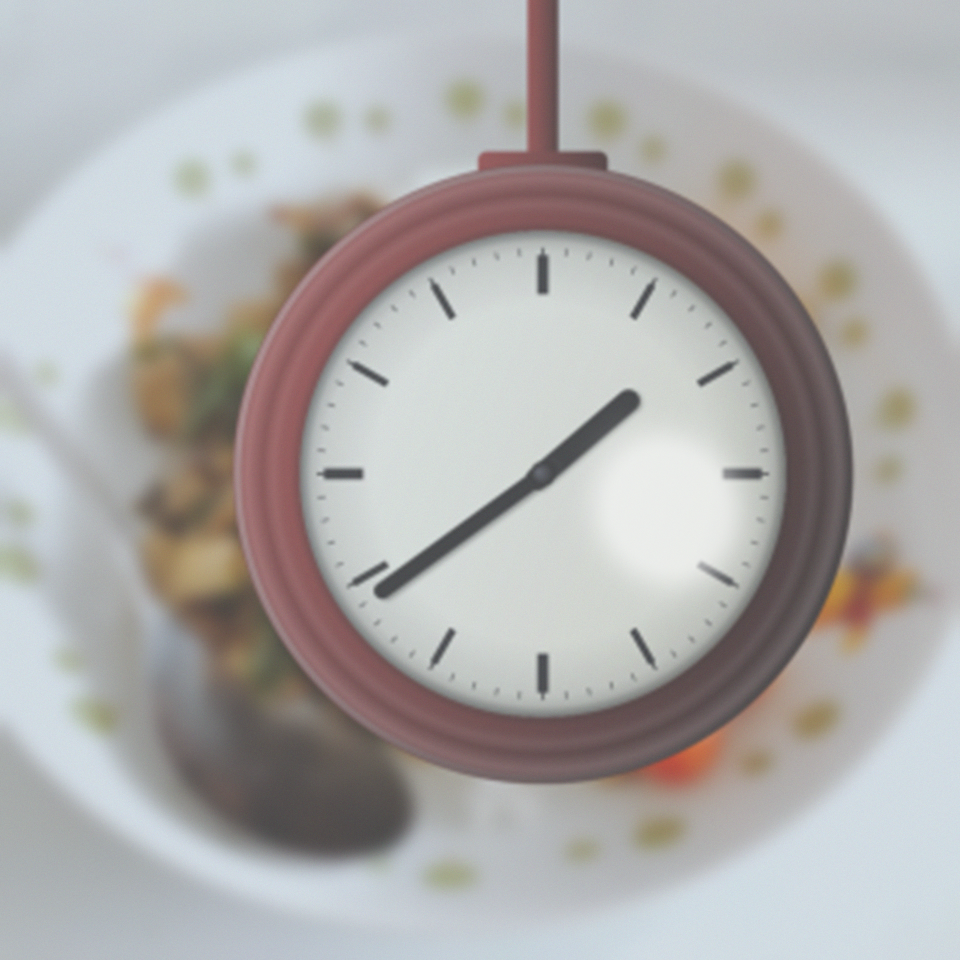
1:39
